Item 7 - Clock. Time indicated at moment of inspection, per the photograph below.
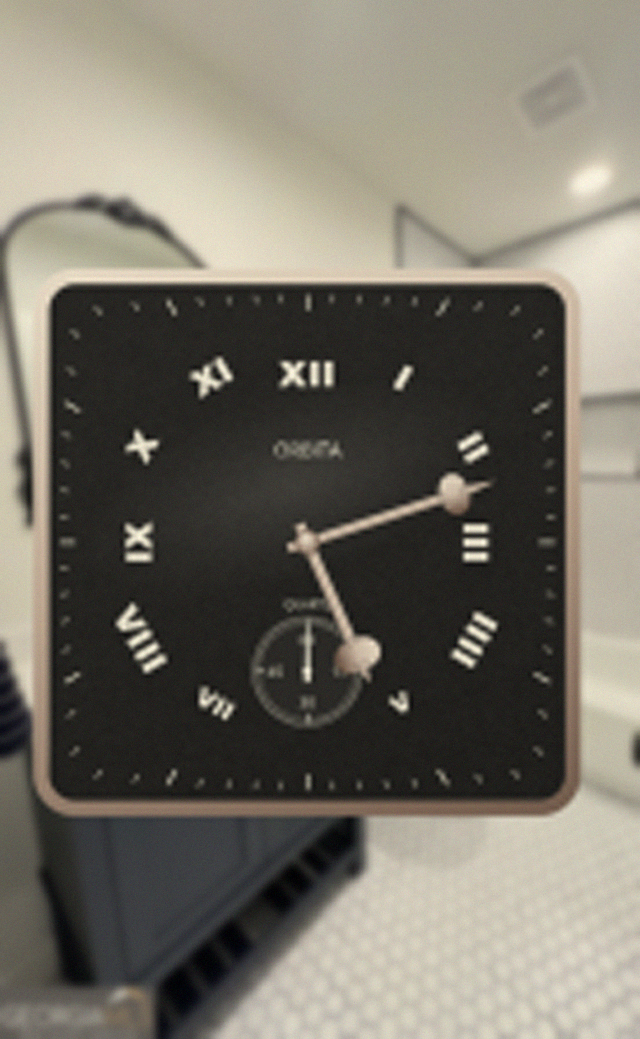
5:12
